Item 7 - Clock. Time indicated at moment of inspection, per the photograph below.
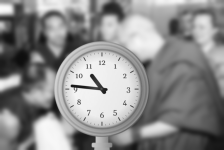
10:46
